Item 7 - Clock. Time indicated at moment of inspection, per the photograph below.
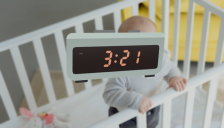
3:21
